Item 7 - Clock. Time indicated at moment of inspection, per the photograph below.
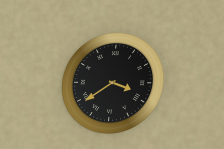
3:39
